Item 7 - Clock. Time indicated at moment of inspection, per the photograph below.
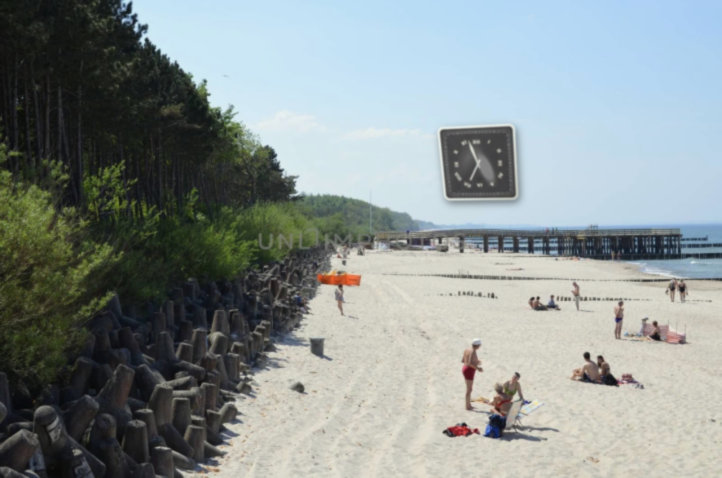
6:57
